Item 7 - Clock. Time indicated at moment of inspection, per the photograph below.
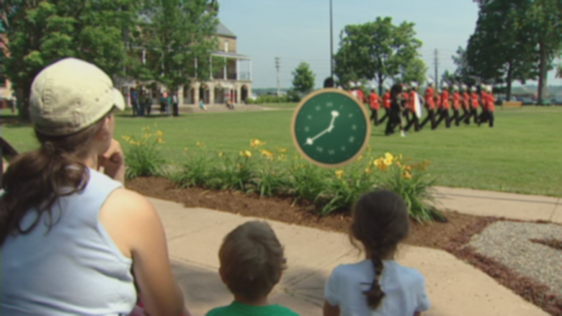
12:40
